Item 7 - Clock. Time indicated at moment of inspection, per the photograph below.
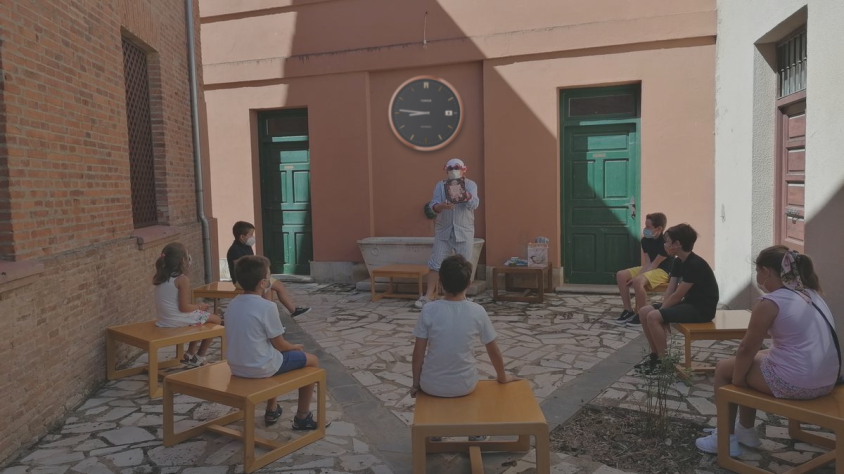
8:46
